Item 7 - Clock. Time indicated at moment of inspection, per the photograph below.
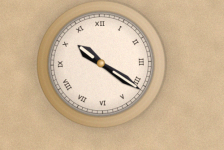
10:21
